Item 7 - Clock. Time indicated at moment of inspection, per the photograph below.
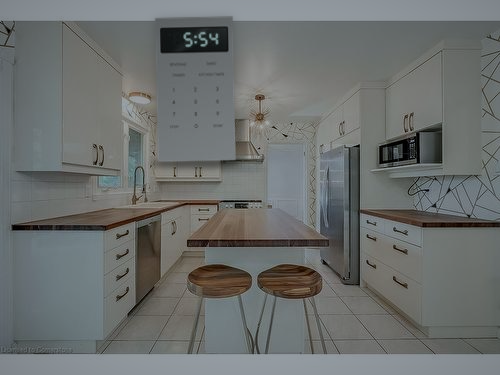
5:54
